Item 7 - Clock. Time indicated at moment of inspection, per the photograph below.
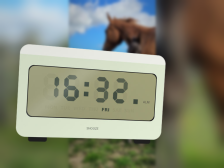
16:32
